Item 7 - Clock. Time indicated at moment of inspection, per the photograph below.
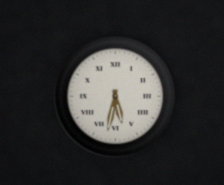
5:32
